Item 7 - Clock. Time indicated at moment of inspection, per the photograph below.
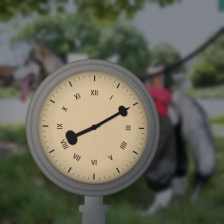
8:10
